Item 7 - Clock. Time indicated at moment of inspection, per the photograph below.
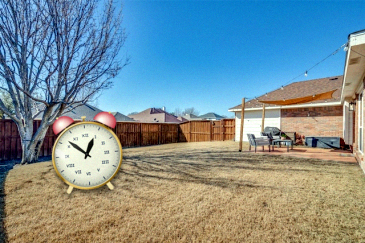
12:52
